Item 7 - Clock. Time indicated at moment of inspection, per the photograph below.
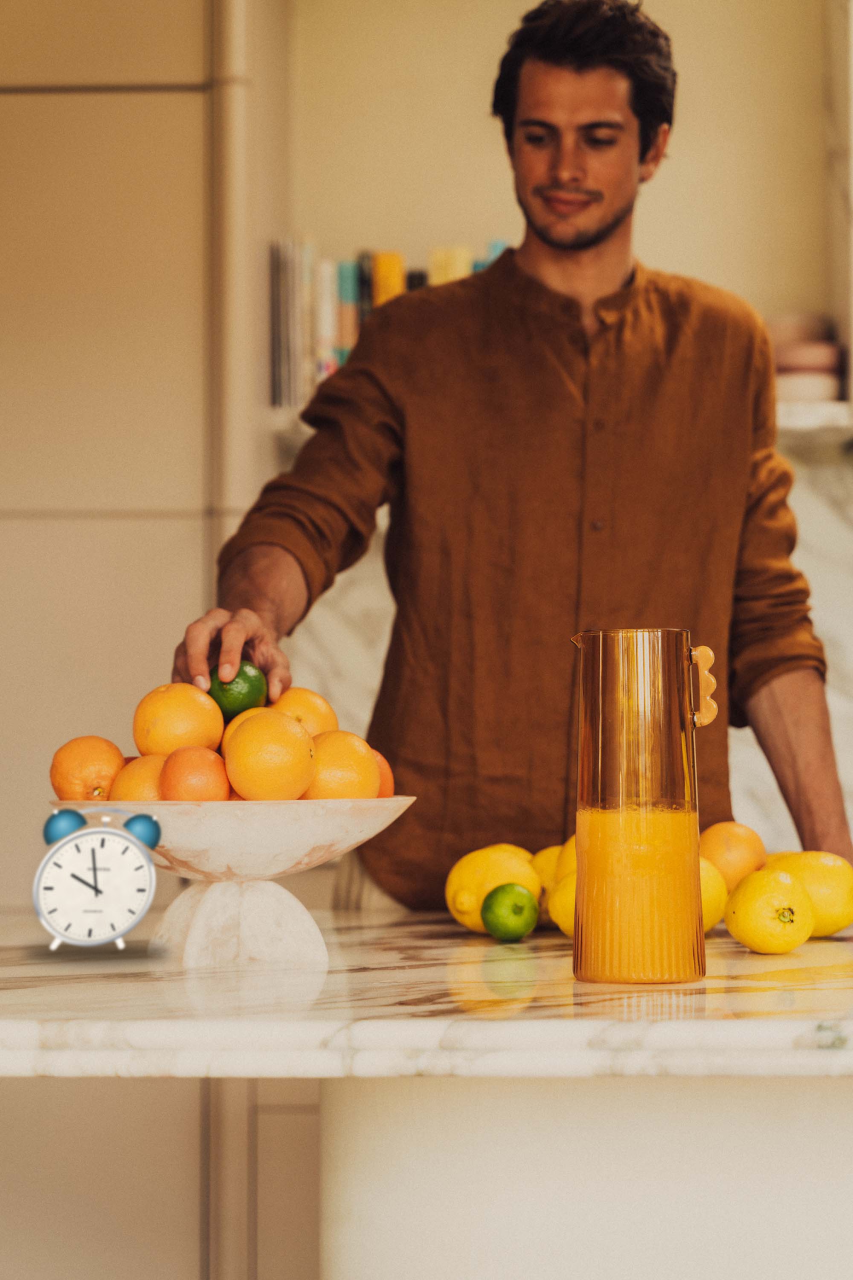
9:58
